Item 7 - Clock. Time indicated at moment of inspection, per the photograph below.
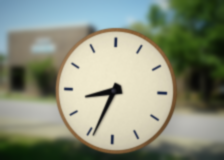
8:34
